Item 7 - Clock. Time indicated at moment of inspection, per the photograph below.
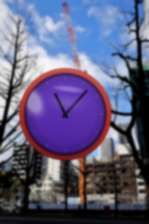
11:07
